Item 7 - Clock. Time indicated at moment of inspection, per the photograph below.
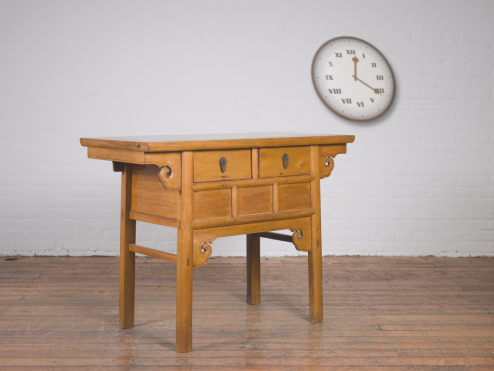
12:21
